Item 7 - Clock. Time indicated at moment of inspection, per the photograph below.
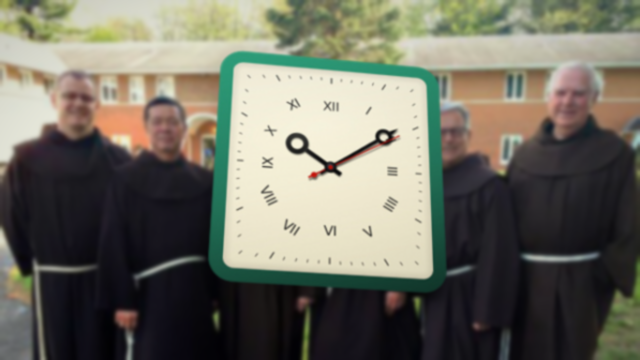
10:09:10
